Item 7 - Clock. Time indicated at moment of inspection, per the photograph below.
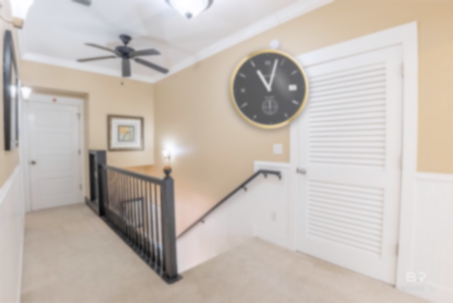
11:03
